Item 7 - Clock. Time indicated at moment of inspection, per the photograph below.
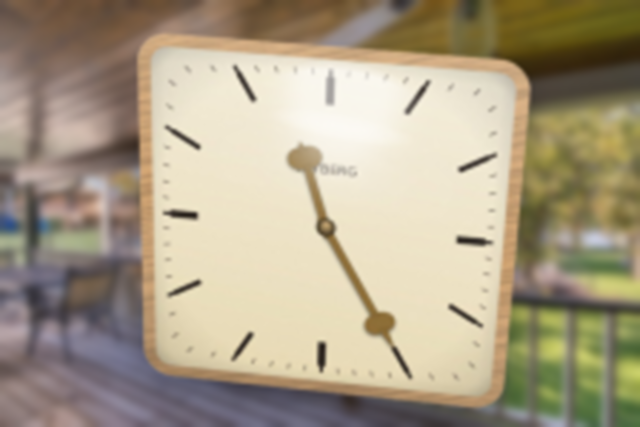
11:25
